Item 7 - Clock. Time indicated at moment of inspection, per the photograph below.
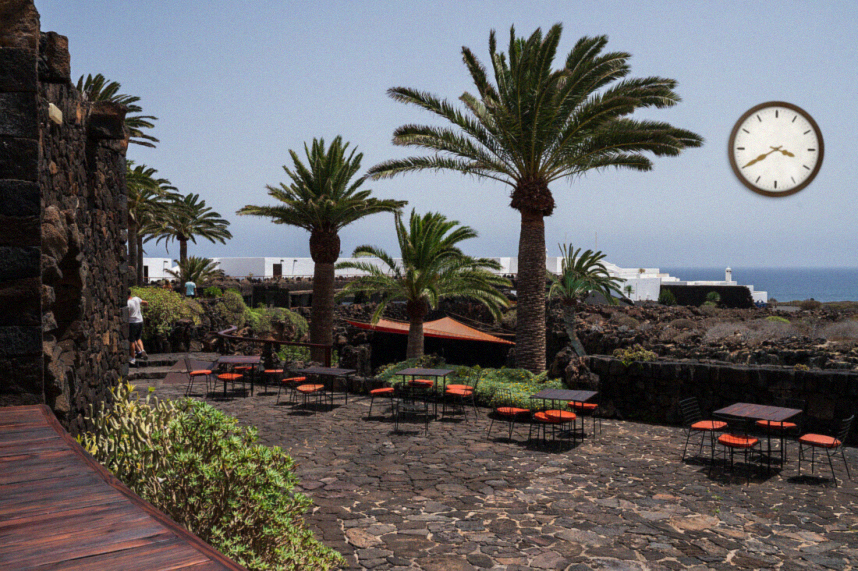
3:40
